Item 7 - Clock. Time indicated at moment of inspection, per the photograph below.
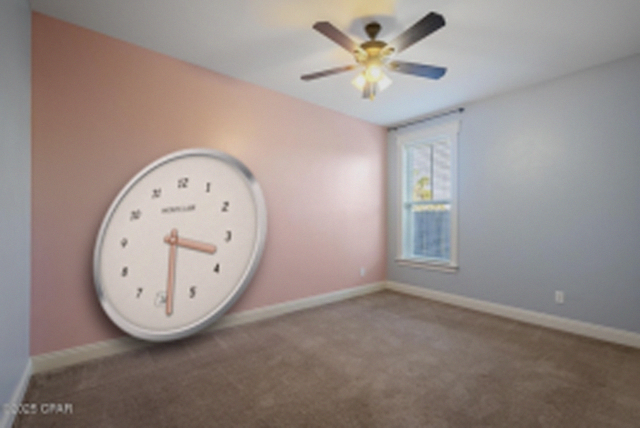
3:29
